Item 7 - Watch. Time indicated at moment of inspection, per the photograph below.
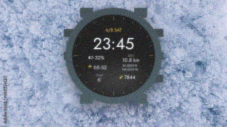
23:45
